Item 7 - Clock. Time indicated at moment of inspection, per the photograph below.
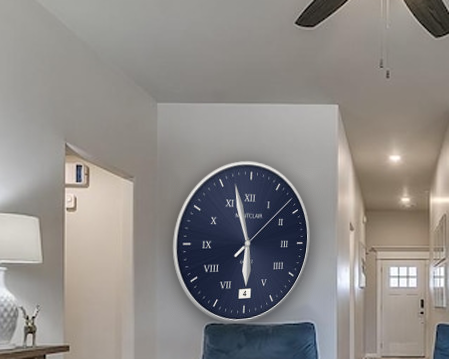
5:57:08
